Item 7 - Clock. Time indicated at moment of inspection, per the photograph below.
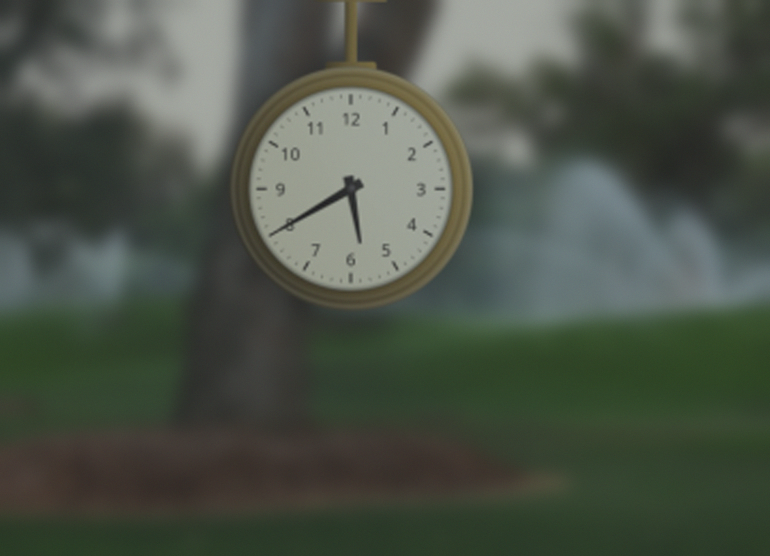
5:40
